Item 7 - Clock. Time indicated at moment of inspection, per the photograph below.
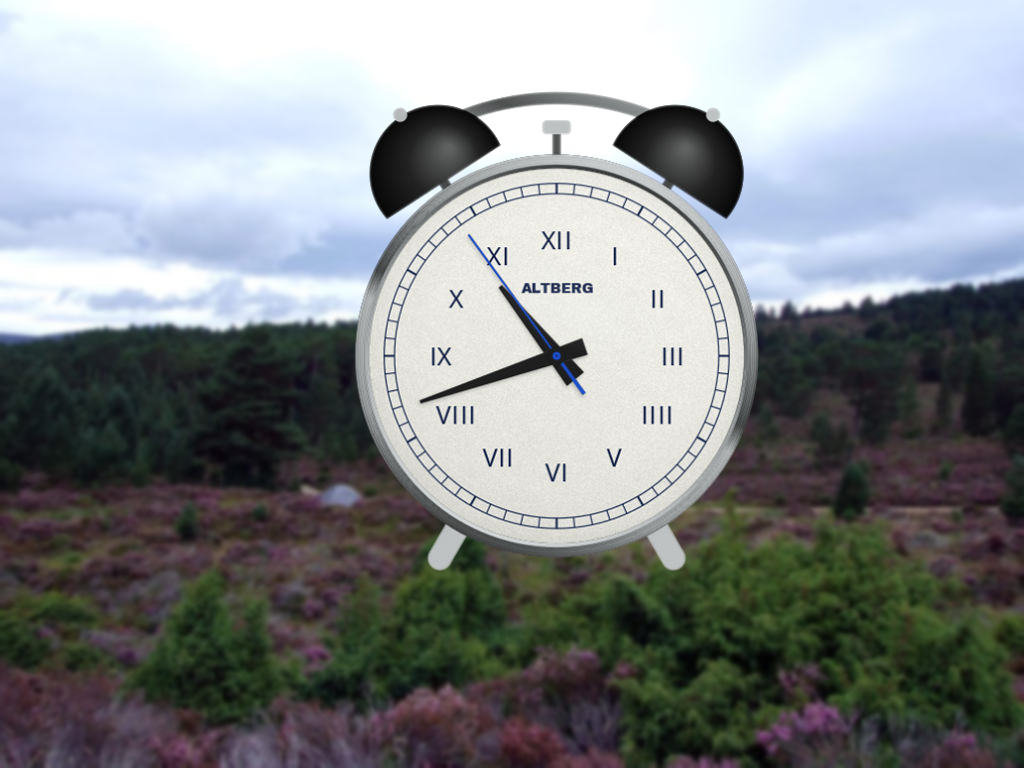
10:41:54
